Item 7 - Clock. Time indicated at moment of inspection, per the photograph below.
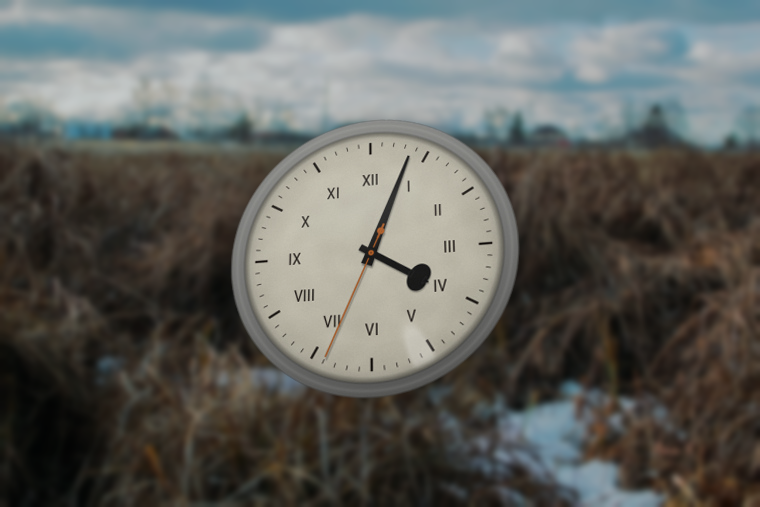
4:03:34
